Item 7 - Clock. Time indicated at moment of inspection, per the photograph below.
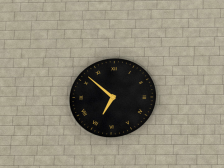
6:52
